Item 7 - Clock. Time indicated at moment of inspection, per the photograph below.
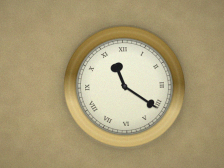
11:21
